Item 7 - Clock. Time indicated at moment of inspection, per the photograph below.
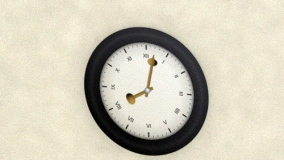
8:02
